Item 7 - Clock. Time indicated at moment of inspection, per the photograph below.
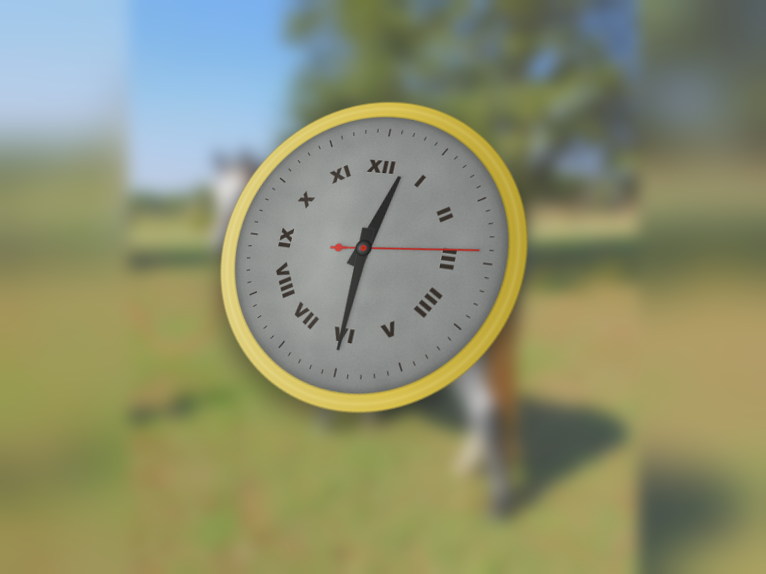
12:30:14
